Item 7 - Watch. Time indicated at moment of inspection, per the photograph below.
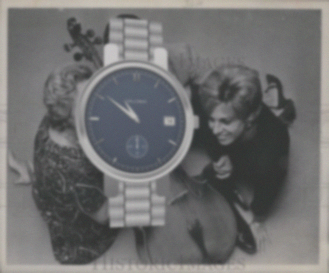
10:51
